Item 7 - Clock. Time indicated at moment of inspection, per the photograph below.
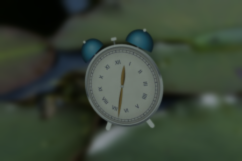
12:33
